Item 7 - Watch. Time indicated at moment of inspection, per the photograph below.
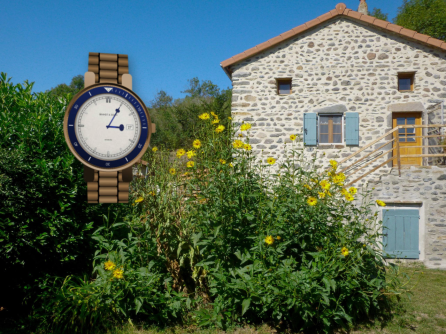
3:05
